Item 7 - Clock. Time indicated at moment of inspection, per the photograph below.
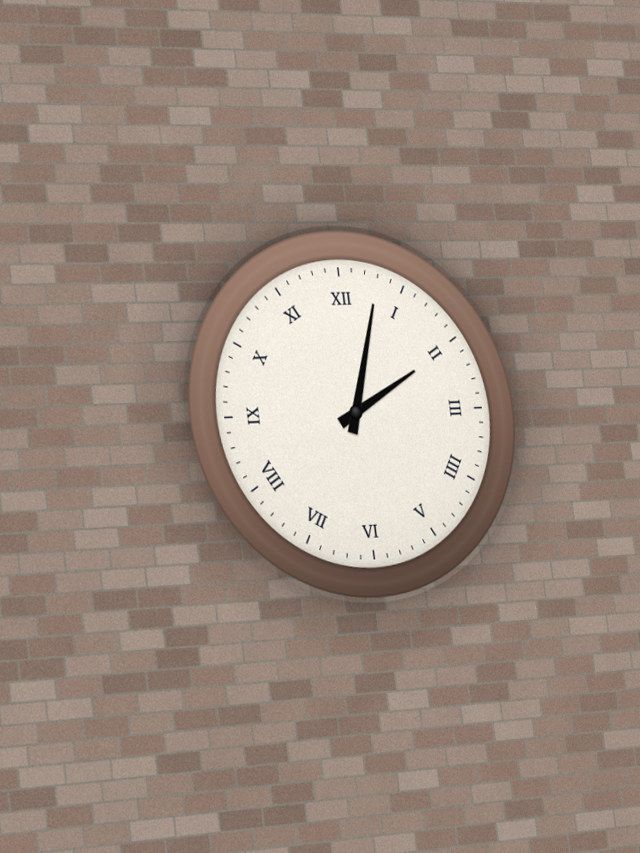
2:03
